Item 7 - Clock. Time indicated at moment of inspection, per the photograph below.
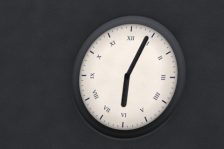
6:04
